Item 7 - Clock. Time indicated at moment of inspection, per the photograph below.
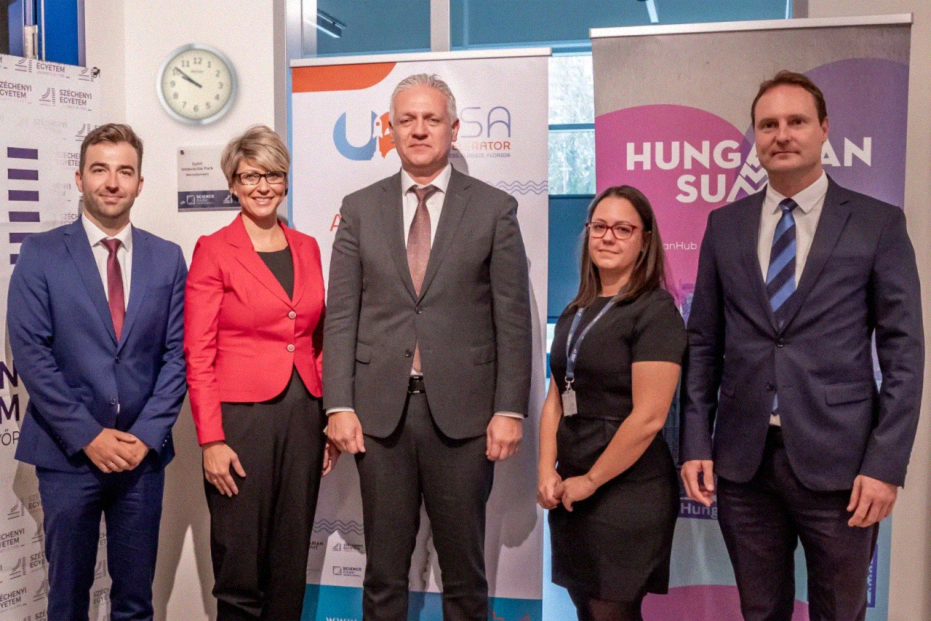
9:51
